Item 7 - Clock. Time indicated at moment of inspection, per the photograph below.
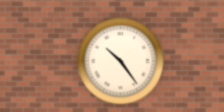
10:24
